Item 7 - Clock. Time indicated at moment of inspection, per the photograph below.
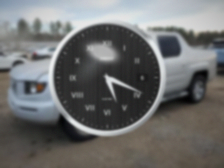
5:19
